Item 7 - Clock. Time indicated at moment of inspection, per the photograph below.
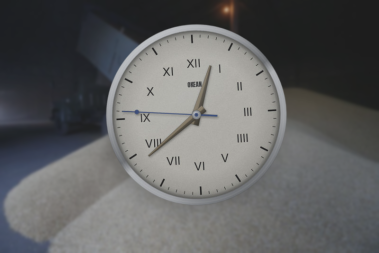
12:38:46
